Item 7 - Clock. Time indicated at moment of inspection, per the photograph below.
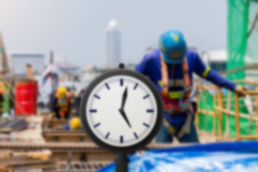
5:02
